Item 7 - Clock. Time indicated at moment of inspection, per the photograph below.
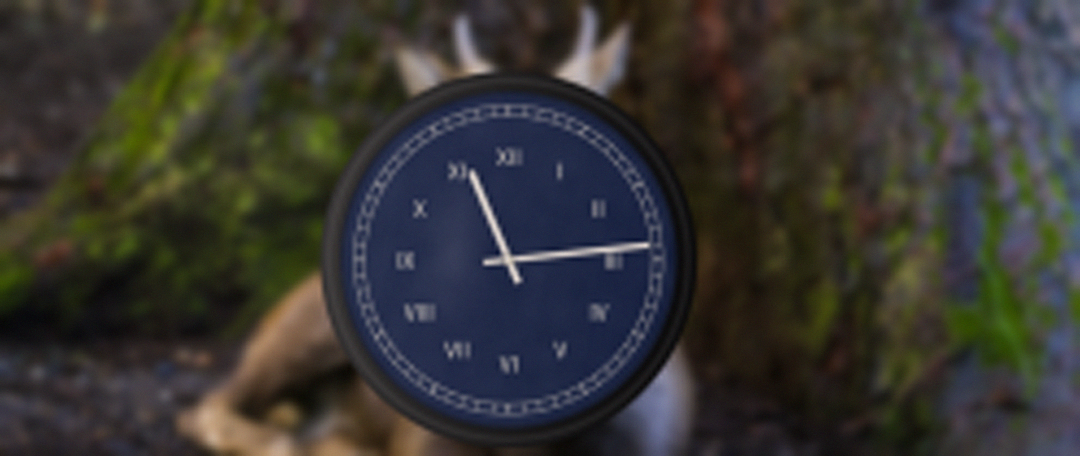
11:14
